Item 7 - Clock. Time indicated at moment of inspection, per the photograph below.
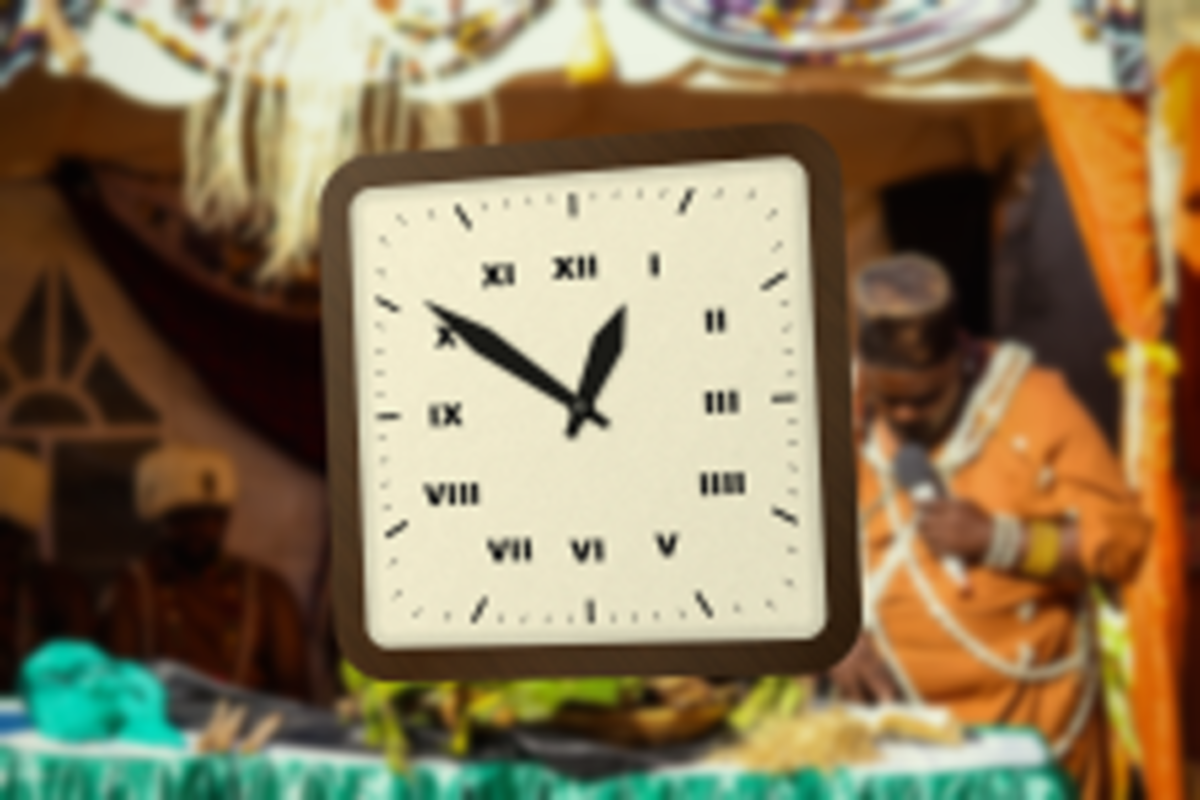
12:51
